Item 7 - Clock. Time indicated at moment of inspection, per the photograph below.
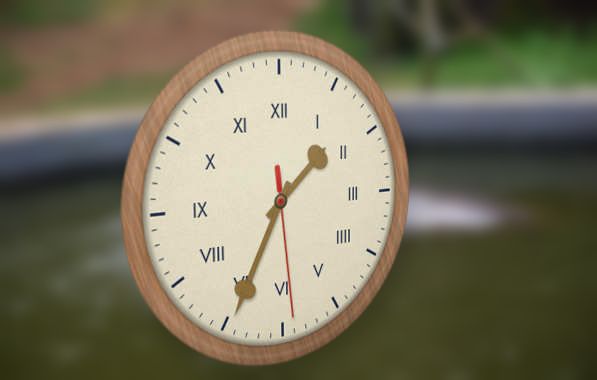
1:34:29
